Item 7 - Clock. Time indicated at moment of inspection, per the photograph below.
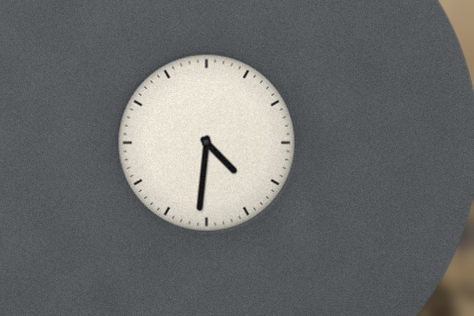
4:31
